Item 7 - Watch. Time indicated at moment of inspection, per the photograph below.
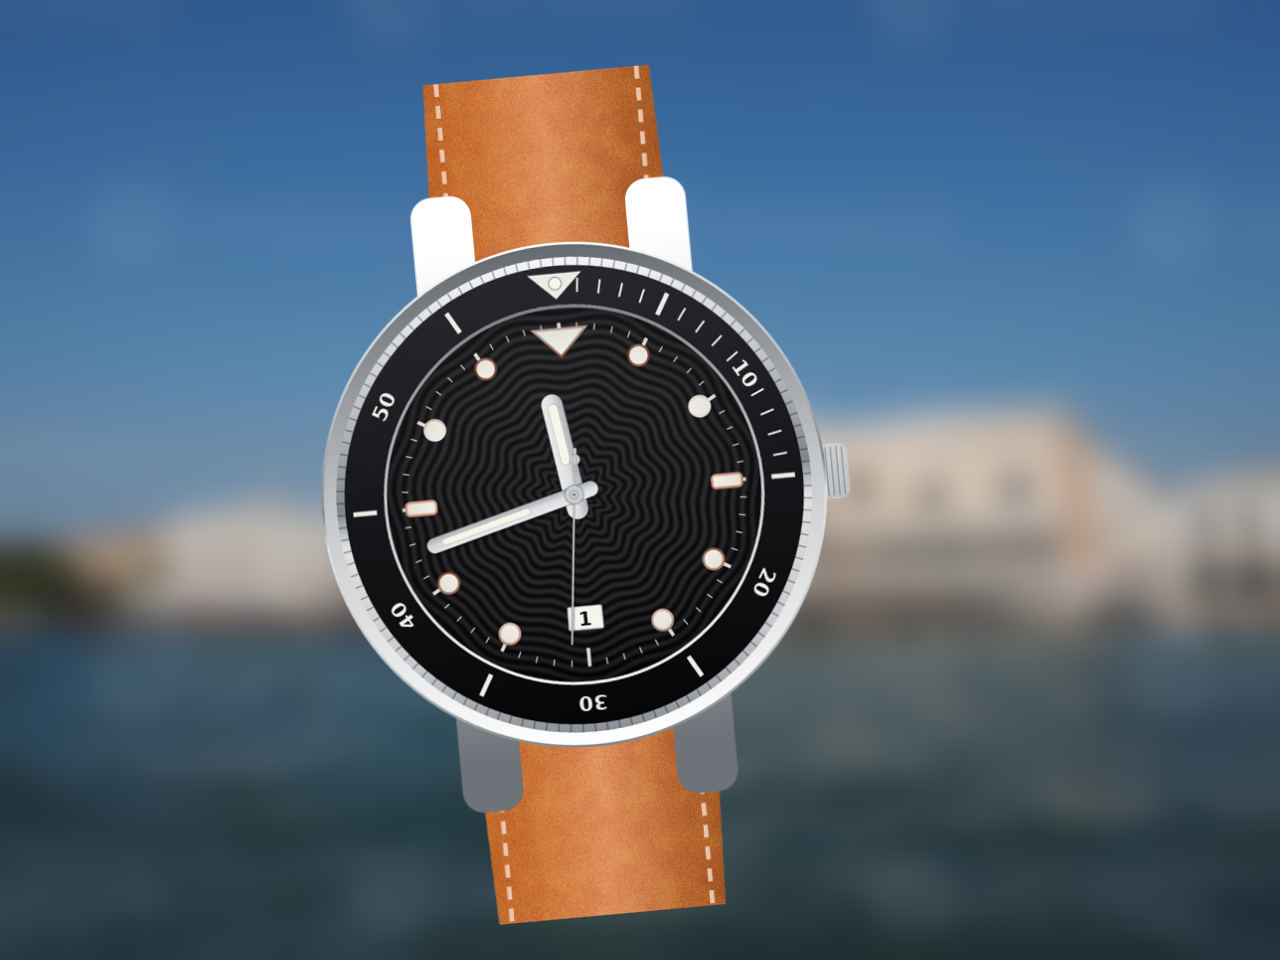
11:42:31
